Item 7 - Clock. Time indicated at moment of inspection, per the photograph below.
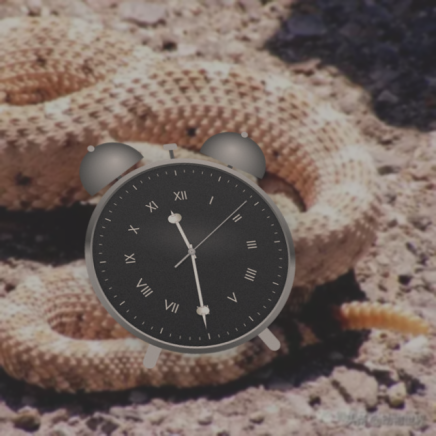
11:30:09
